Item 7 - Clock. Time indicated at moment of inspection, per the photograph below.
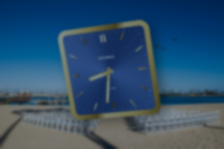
8:32
